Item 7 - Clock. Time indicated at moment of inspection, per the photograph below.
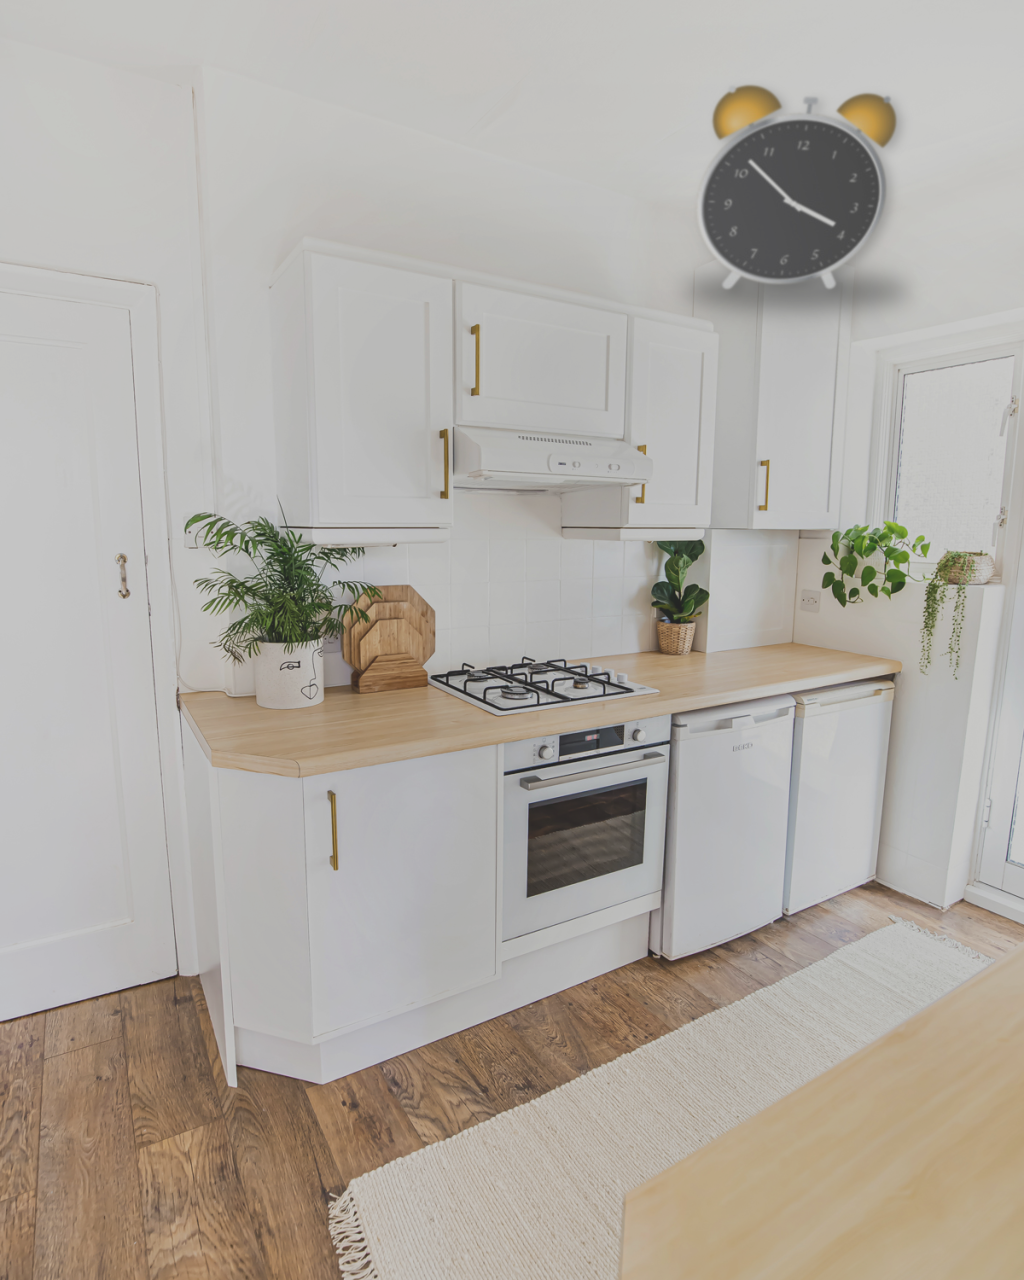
3:52
